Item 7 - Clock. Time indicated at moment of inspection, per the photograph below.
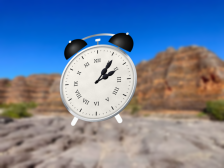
2:06
